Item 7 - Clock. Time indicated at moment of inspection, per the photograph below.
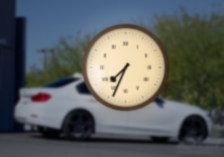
7:34
